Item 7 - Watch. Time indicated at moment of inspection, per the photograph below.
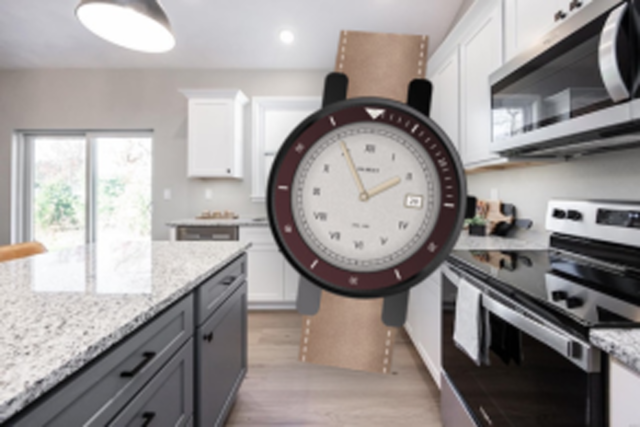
1:55
